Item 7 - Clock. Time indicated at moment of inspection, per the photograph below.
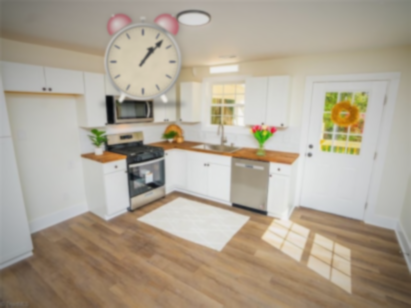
1:07
